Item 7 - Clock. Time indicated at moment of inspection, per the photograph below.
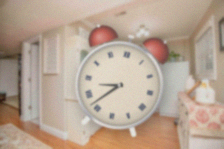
8:37
